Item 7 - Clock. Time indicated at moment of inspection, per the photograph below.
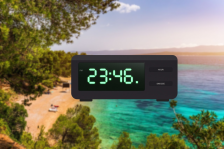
23:46
